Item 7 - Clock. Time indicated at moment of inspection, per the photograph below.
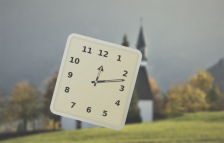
12:12
